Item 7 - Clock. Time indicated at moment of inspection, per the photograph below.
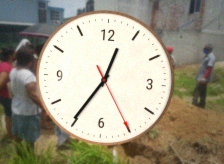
12:35:25
